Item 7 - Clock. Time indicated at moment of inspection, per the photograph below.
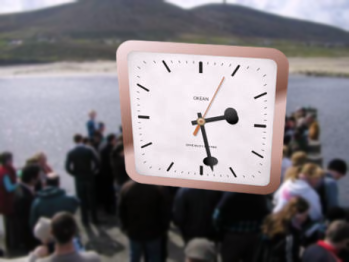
2:28:04
